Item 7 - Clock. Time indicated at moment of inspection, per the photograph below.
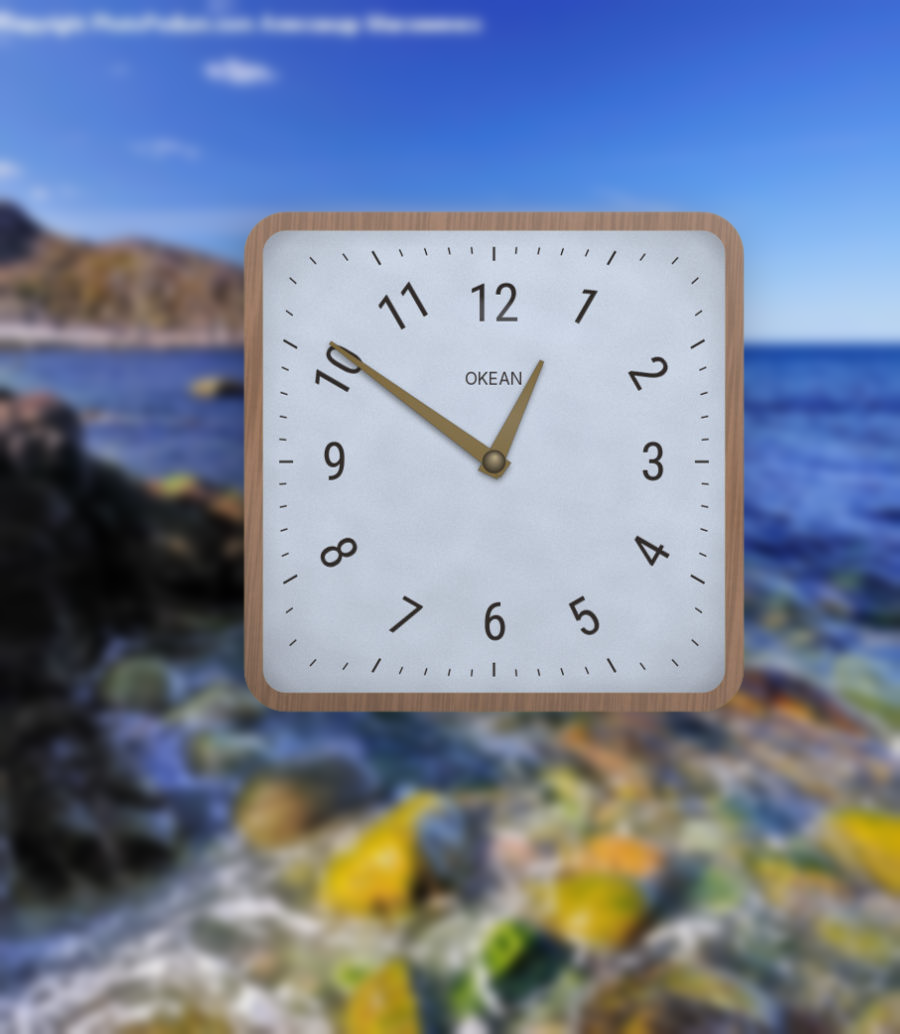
12:51
